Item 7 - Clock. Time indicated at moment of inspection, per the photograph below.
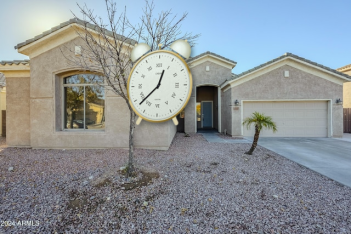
12:38
